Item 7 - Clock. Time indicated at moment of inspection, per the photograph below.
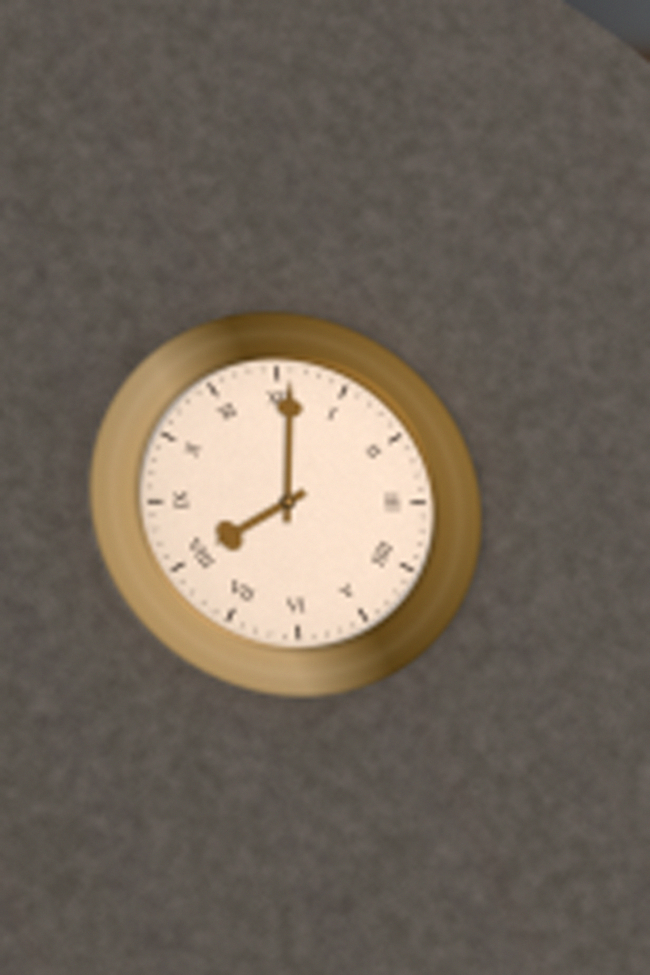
8:01
